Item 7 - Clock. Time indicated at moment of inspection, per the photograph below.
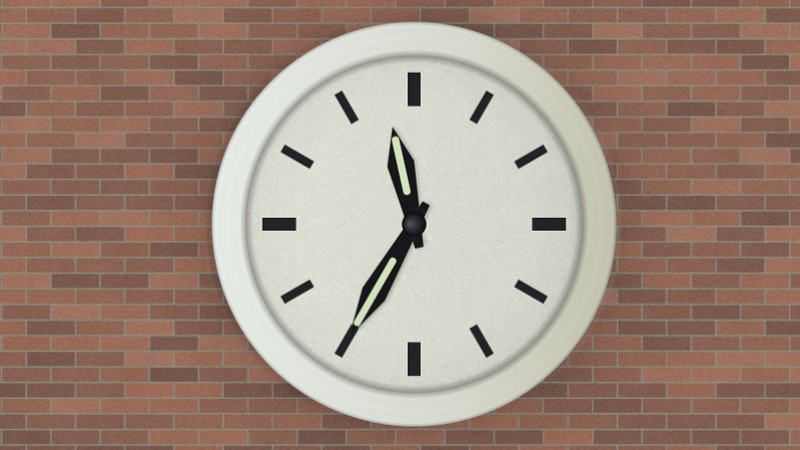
11:35
